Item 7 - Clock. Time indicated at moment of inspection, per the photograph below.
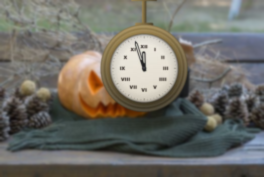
11:57
